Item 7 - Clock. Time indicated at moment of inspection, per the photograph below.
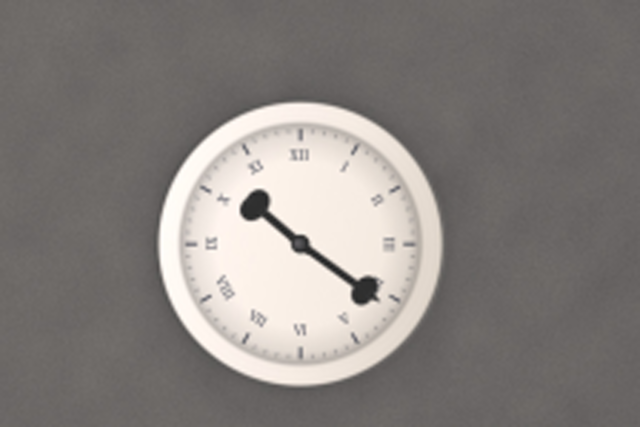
10:21
